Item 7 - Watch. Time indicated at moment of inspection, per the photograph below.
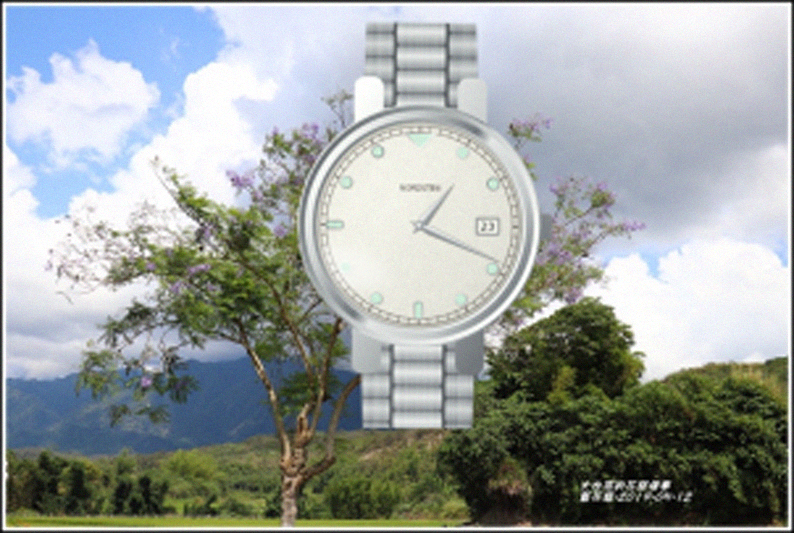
1:19
